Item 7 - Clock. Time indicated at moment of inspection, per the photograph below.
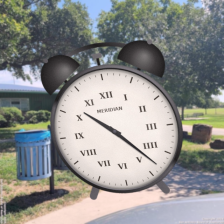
10:23
